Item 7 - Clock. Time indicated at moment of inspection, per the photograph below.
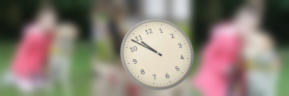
10:53
